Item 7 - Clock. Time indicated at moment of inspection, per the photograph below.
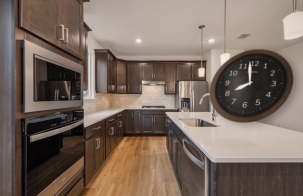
7:58
